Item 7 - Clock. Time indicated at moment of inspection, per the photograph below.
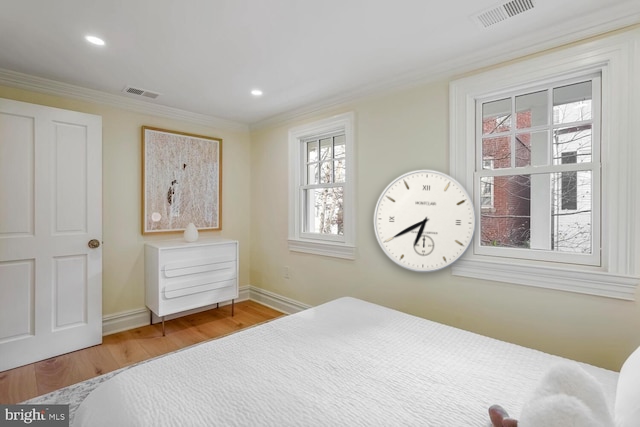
6:40
